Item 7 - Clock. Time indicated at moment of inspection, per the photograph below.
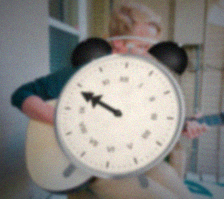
9:49
